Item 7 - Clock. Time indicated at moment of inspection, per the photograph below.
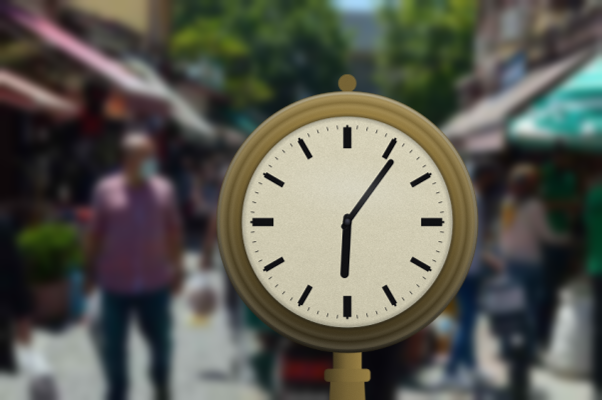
6:06
